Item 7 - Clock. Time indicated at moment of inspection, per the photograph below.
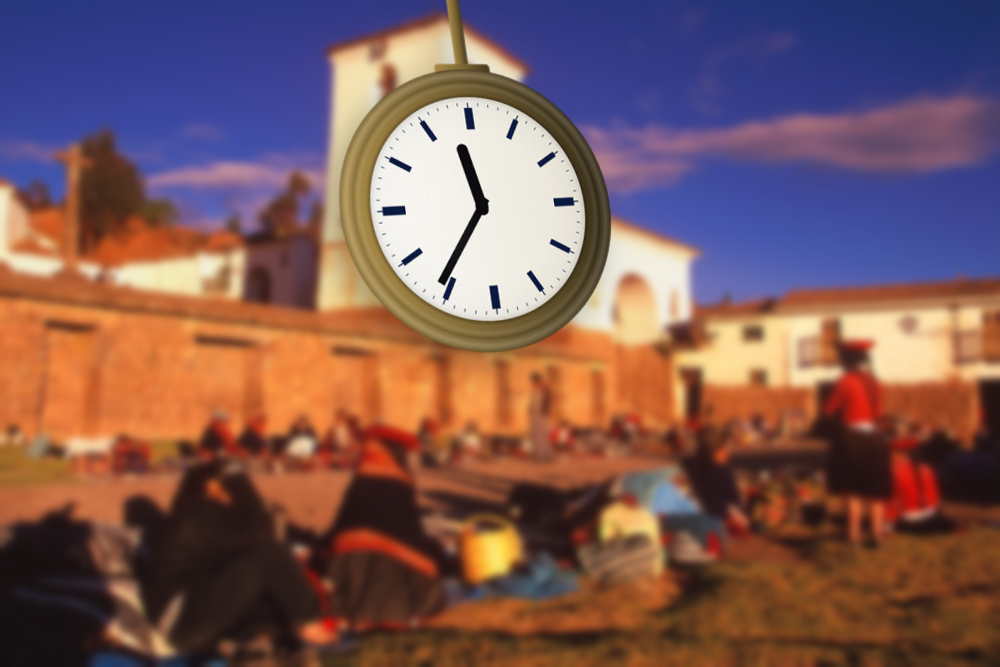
11:36
